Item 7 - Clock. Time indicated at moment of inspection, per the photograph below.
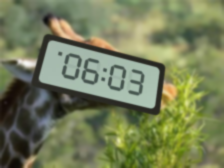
6:03
